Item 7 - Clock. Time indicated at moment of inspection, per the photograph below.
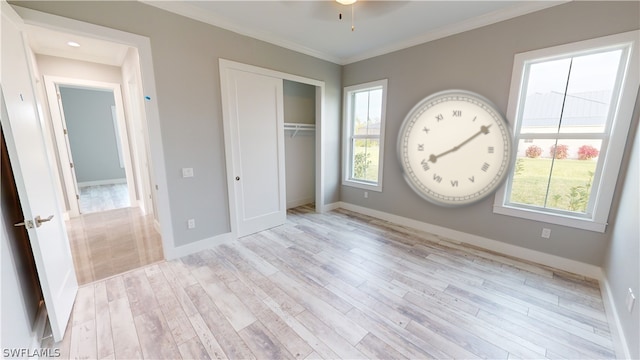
8:09
